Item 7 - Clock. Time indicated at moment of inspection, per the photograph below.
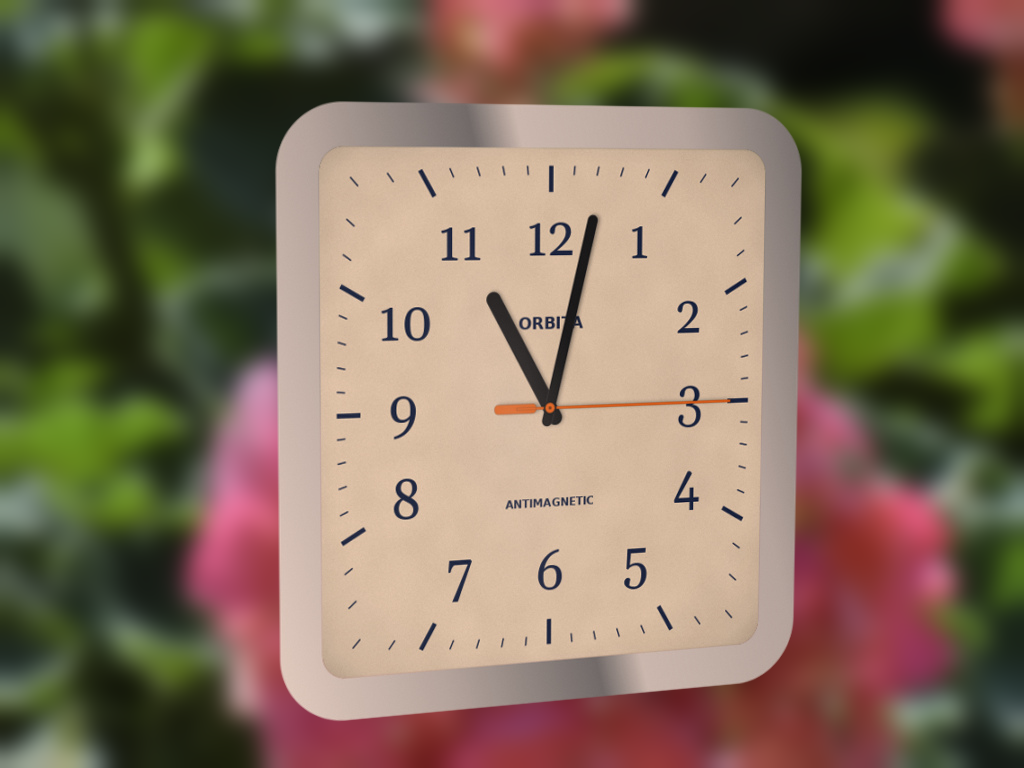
11:02:15
